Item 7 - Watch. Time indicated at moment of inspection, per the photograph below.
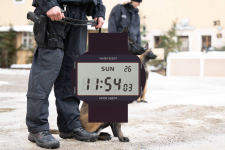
11:54:03
